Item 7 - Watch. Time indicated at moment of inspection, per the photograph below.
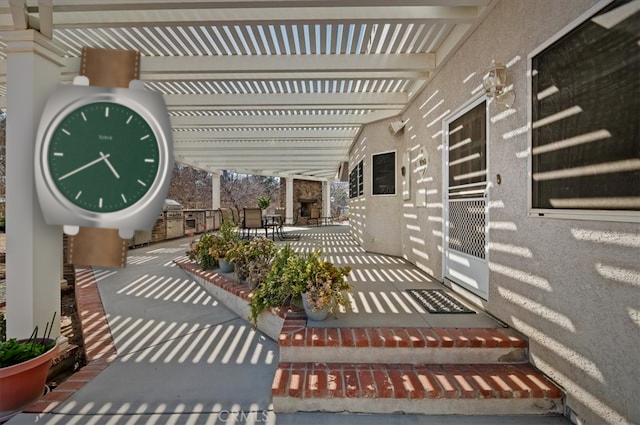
4:40
